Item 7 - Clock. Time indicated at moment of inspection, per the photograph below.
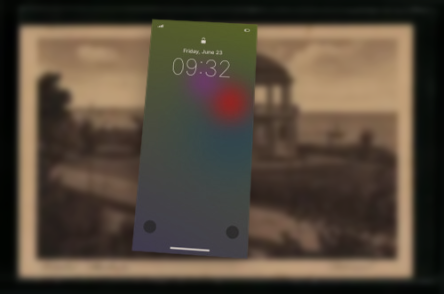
9:32
